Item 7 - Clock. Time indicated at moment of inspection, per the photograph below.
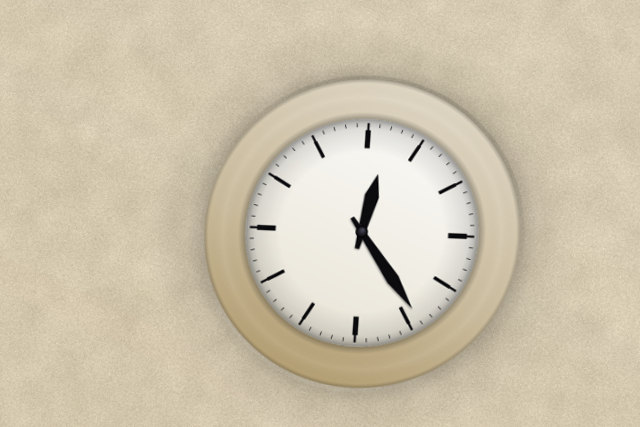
12:24
